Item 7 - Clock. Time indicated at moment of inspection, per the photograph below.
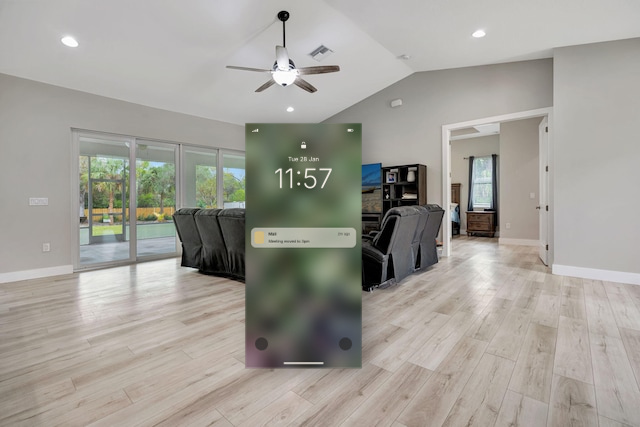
11:57
